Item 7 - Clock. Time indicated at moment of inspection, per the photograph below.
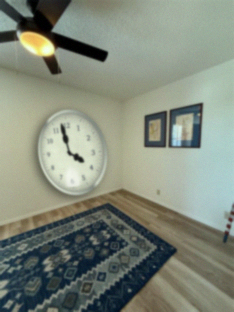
3:58
